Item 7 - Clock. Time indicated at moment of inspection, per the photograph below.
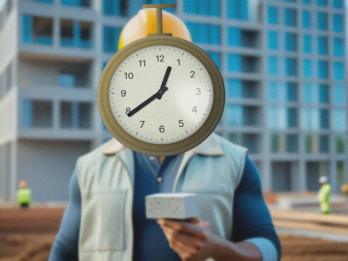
12:39
